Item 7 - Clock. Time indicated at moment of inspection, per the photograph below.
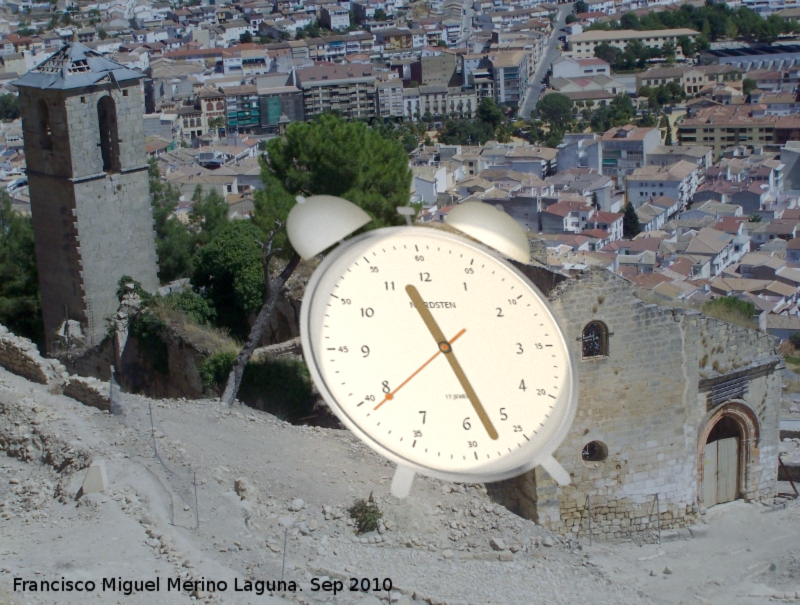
11:27:39
